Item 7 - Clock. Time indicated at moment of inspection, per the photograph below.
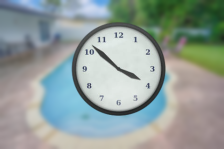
3:52
